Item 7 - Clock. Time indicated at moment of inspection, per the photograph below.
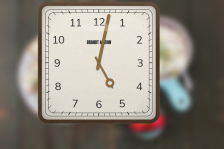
5:02
